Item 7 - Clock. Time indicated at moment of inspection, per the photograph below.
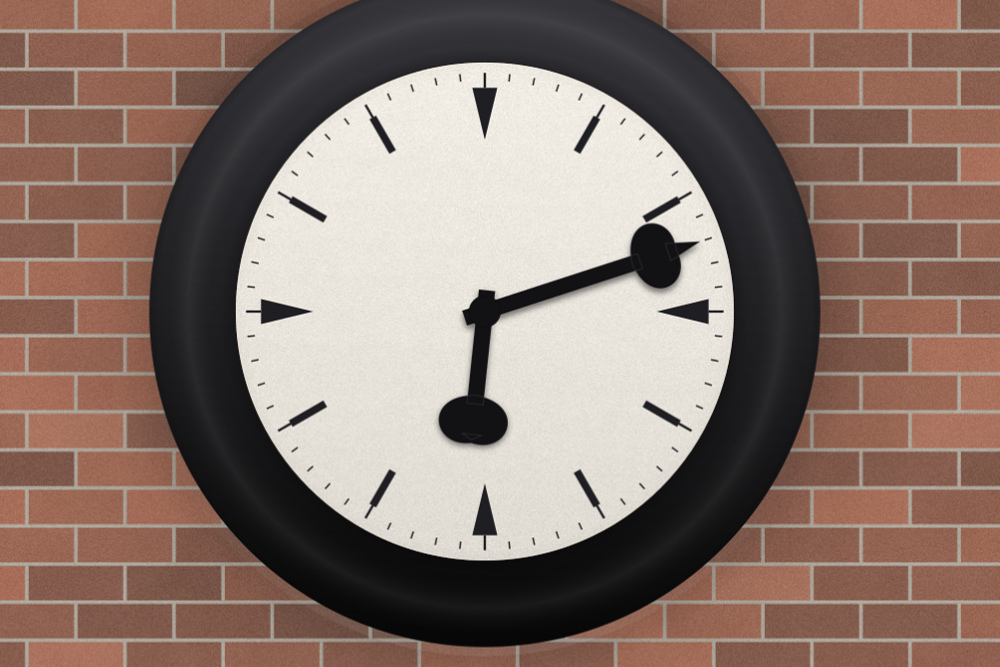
6:12
